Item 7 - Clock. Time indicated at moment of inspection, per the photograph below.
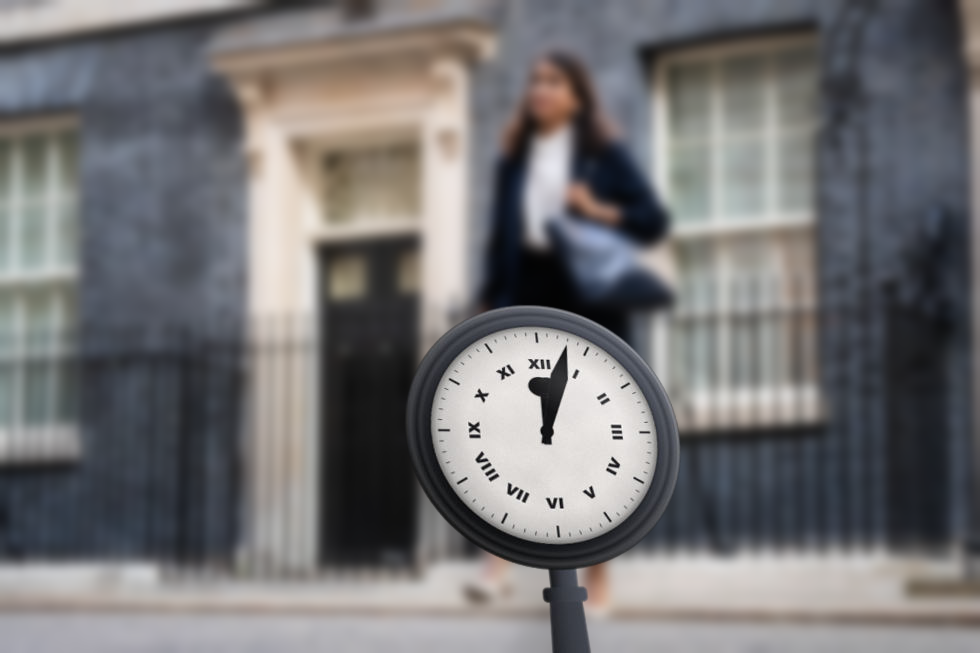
12:03
